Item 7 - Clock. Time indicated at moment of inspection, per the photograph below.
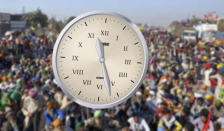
11:27
